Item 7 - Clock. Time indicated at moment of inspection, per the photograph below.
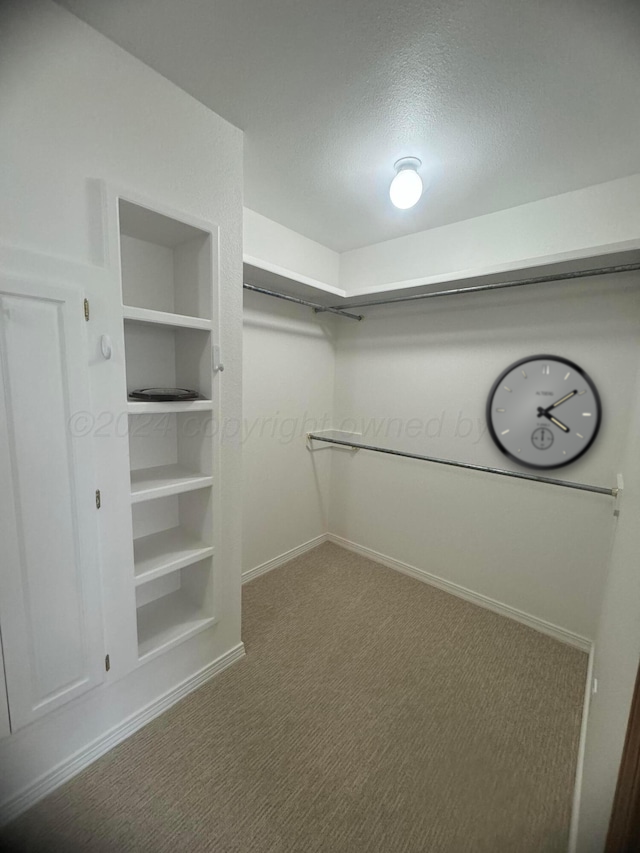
4:09
